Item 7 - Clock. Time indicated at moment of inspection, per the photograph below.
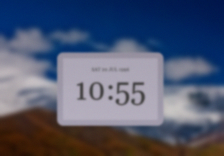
10:55
